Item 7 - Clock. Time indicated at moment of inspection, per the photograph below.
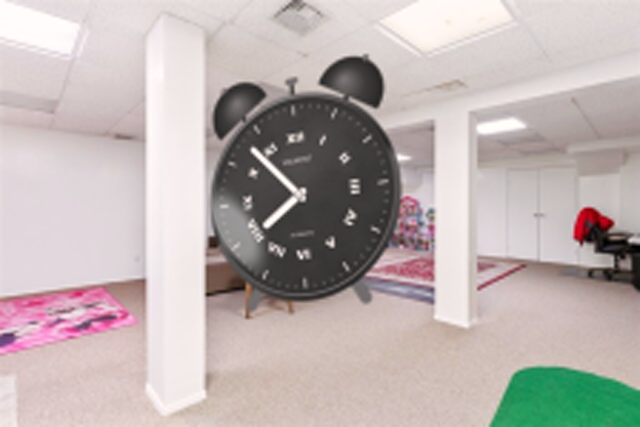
7:53
